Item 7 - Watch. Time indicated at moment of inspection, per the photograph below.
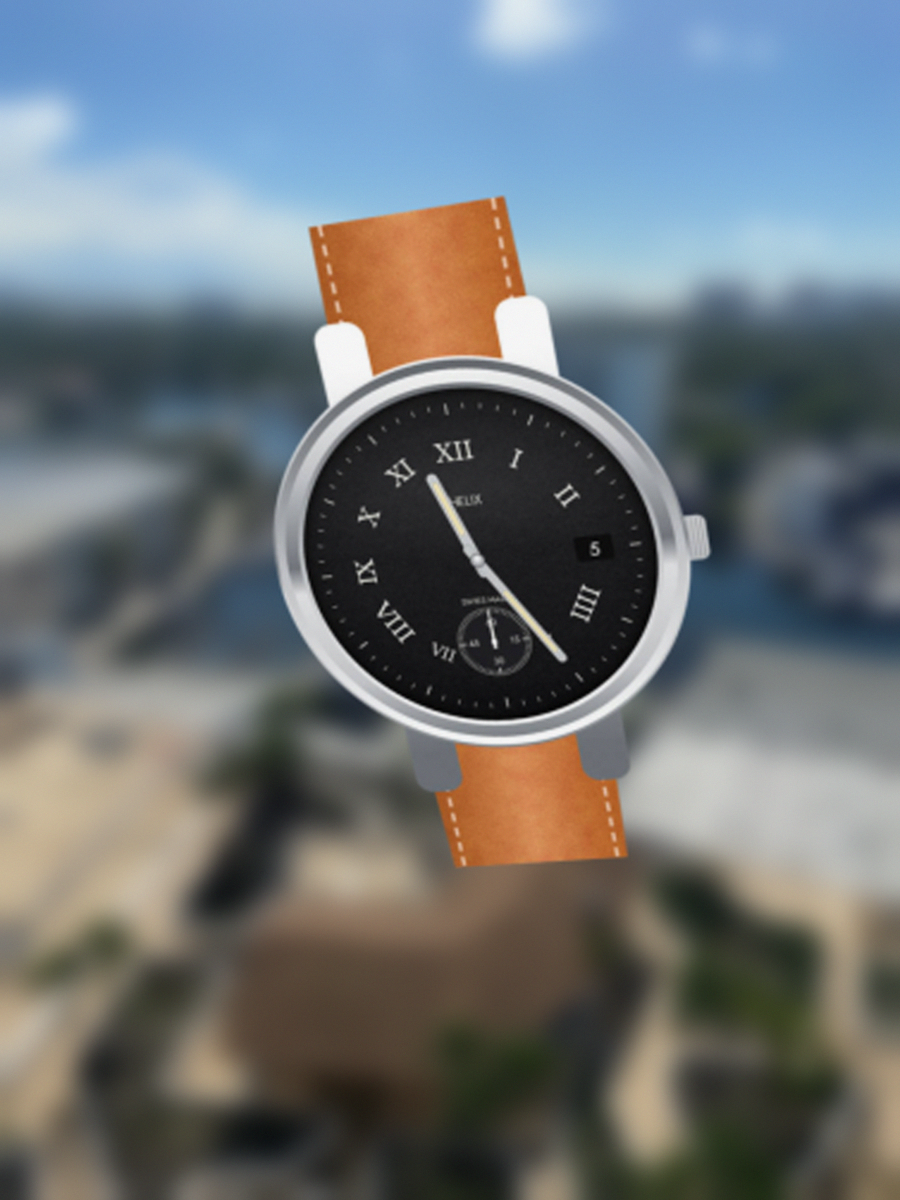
11:25
